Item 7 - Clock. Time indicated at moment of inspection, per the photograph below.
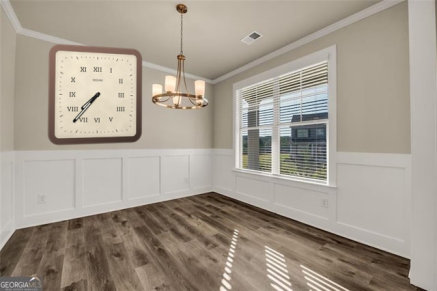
7:37
